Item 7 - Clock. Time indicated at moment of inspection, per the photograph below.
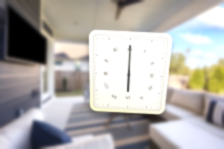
6:00
